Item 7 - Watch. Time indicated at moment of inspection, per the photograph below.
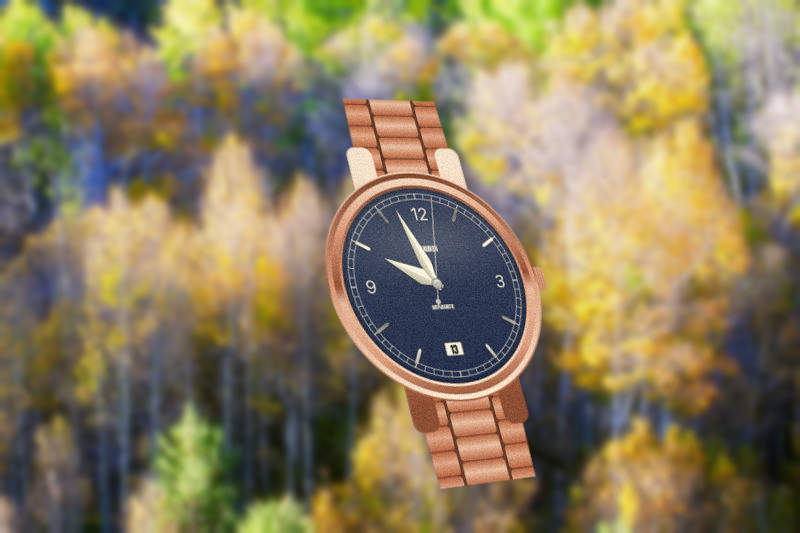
9:57:02
